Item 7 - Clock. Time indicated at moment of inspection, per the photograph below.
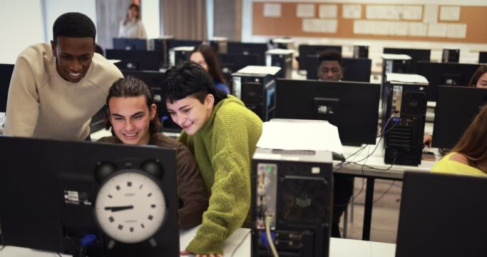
8:45
